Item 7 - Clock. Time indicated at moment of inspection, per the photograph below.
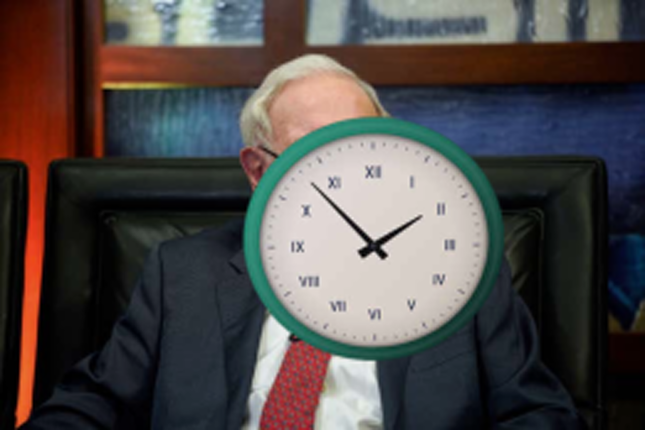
1:53
